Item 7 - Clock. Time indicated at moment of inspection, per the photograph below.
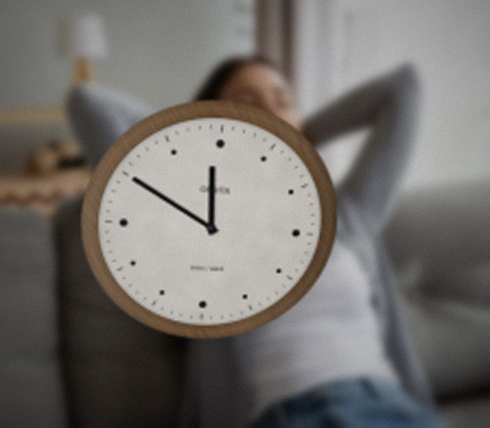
11:50
